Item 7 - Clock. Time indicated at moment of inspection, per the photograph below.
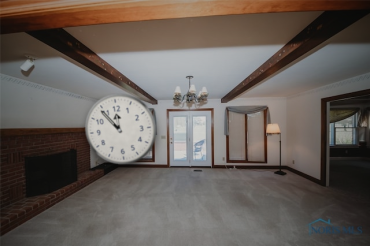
11:54
